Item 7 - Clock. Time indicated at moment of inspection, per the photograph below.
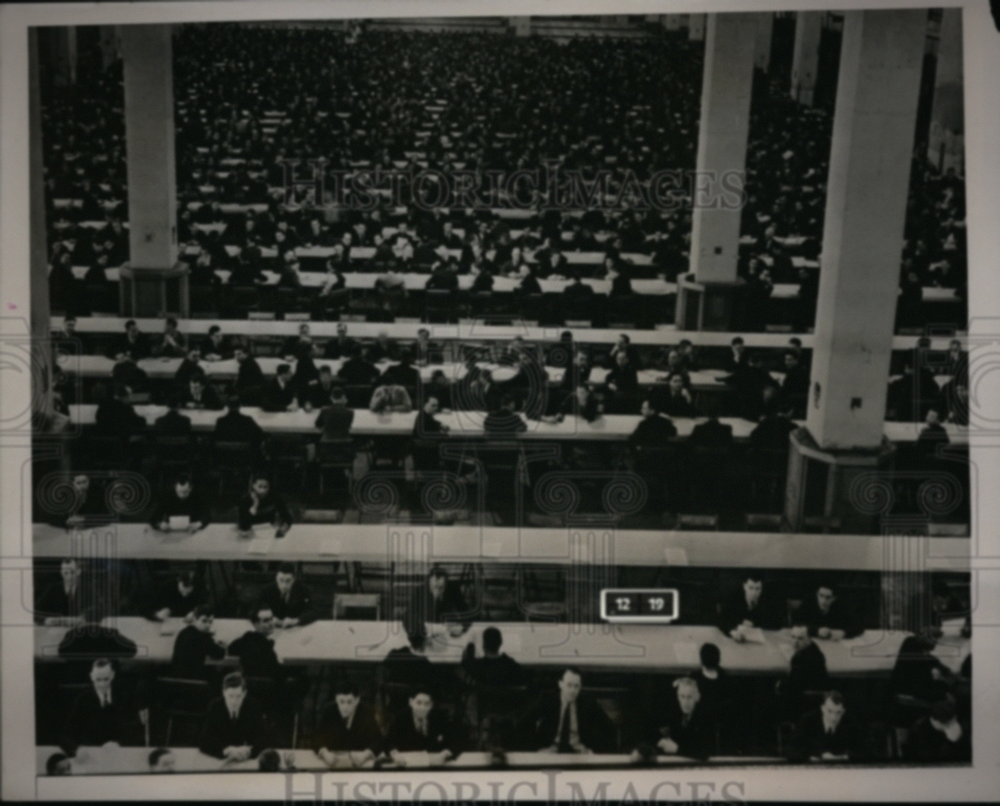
12:19
